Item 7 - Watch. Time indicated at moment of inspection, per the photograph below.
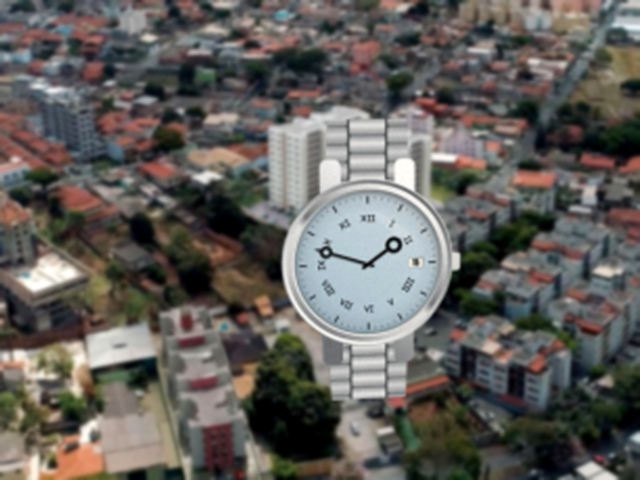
1:48
